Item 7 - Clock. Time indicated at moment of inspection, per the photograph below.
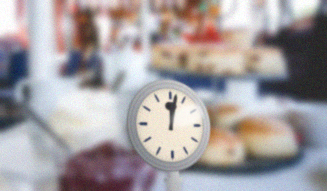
12:02
